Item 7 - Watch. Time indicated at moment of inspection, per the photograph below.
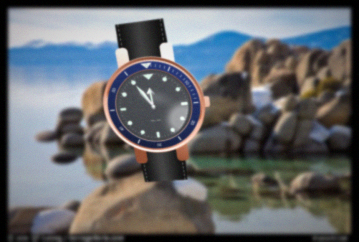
11:55
